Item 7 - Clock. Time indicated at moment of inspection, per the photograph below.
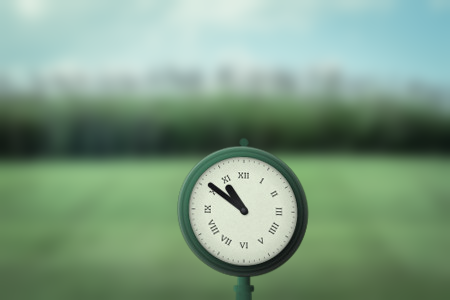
10:51
